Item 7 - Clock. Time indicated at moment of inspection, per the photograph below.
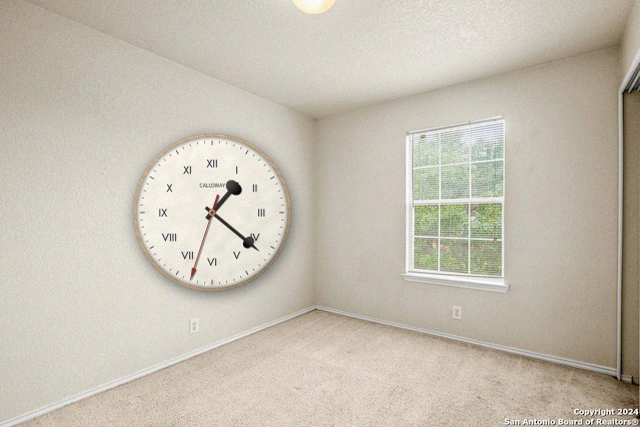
1:21:33
